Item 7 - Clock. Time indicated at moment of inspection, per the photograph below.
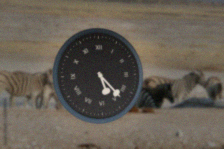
5:23
